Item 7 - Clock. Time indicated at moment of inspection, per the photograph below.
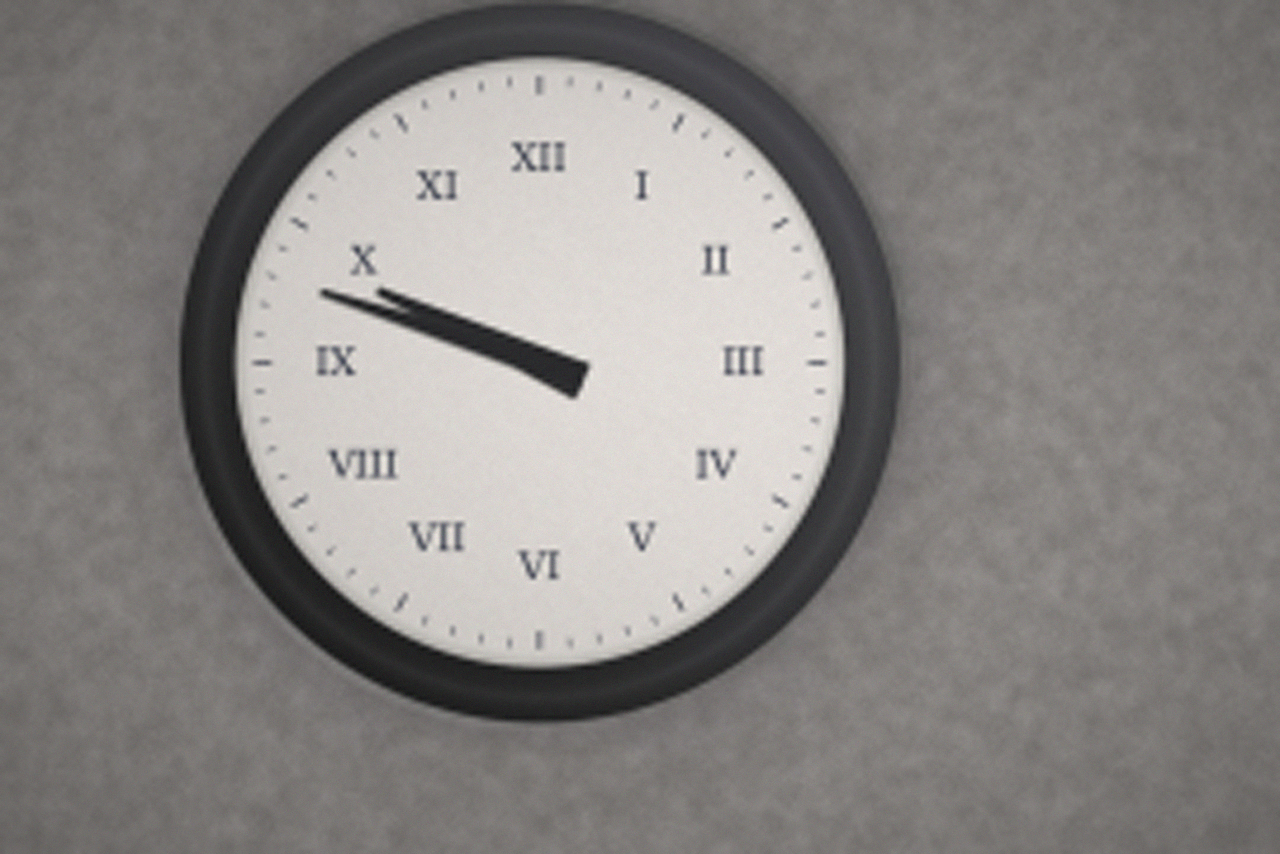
9:48
